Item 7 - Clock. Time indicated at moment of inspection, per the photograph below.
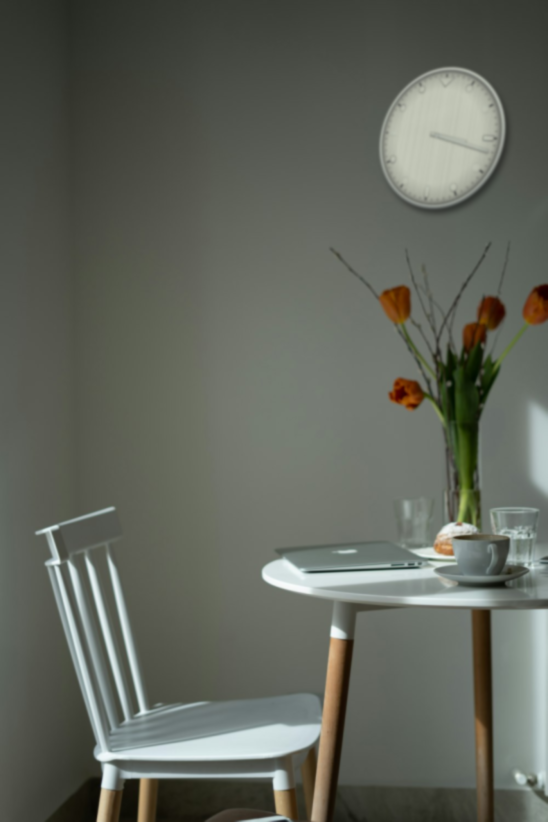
3:17
